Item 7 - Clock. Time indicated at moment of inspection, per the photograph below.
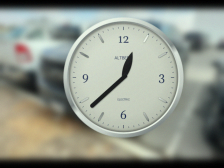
12:38
